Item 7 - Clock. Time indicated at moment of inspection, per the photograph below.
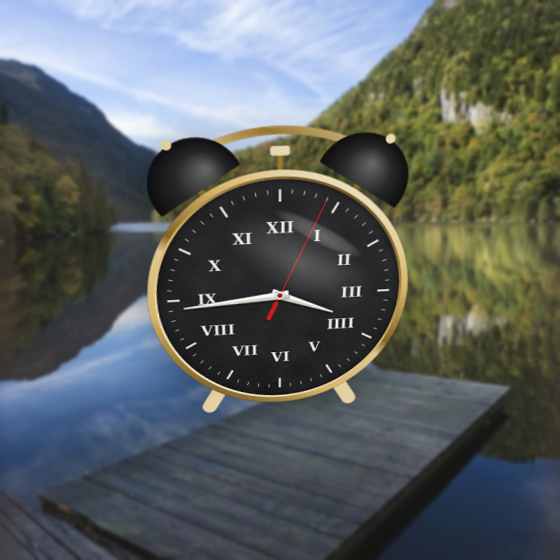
3:44:04
